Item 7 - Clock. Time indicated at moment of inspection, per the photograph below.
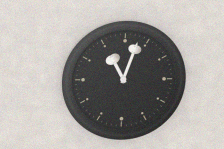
11:03
